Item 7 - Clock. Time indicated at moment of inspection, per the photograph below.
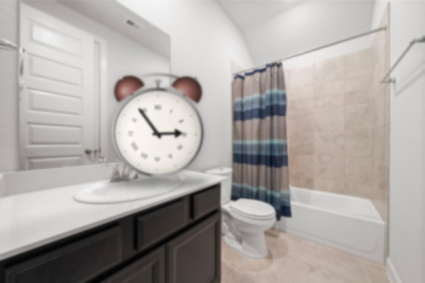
2:54
